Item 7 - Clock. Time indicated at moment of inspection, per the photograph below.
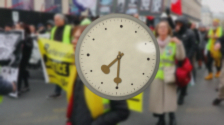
7:30
